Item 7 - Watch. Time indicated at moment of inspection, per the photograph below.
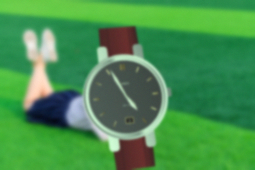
4:56
